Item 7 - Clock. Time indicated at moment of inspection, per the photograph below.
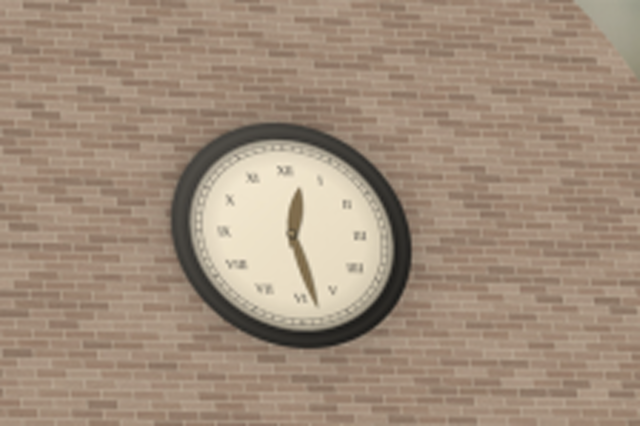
12:28
